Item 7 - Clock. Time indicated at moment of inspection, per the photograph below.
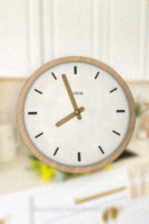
7:57
